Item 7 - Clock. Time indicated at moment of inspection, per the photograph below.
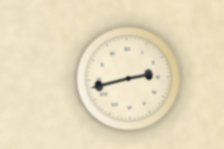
2:43
